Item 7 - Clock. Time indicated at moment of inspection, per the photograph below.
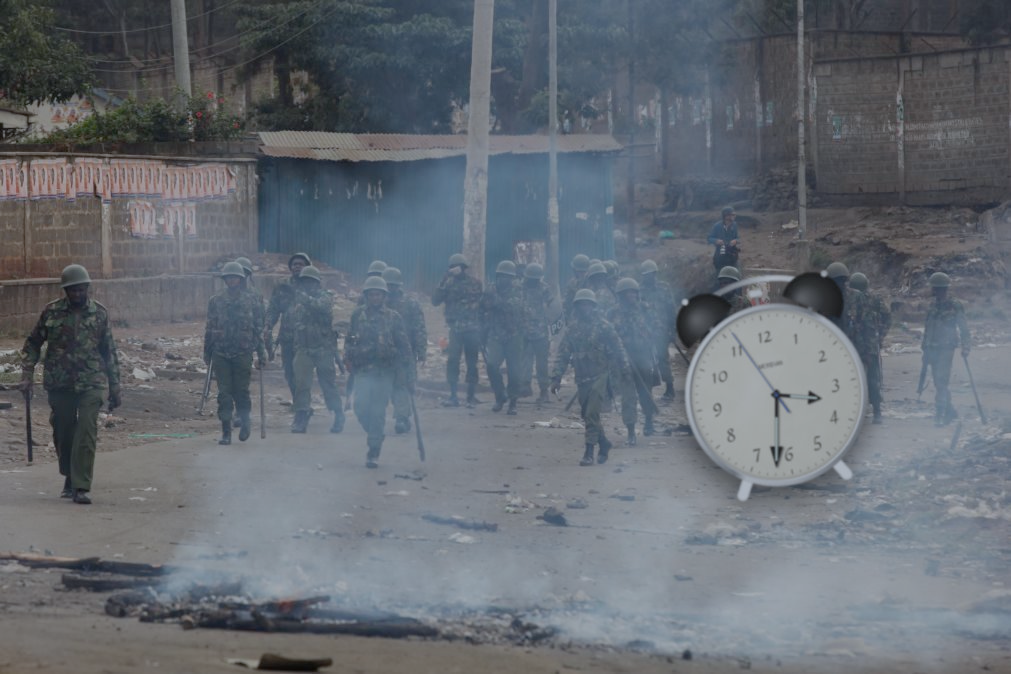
3:31:56
